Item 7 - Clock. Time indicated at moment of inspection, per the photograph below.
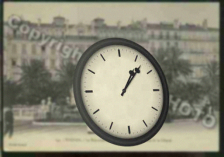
1:07
